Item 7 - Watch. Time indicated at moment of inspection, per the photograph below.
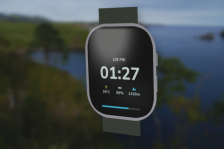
1:27
